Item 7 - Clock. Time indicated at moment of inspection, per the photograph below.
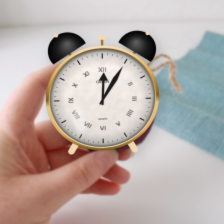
12:05
